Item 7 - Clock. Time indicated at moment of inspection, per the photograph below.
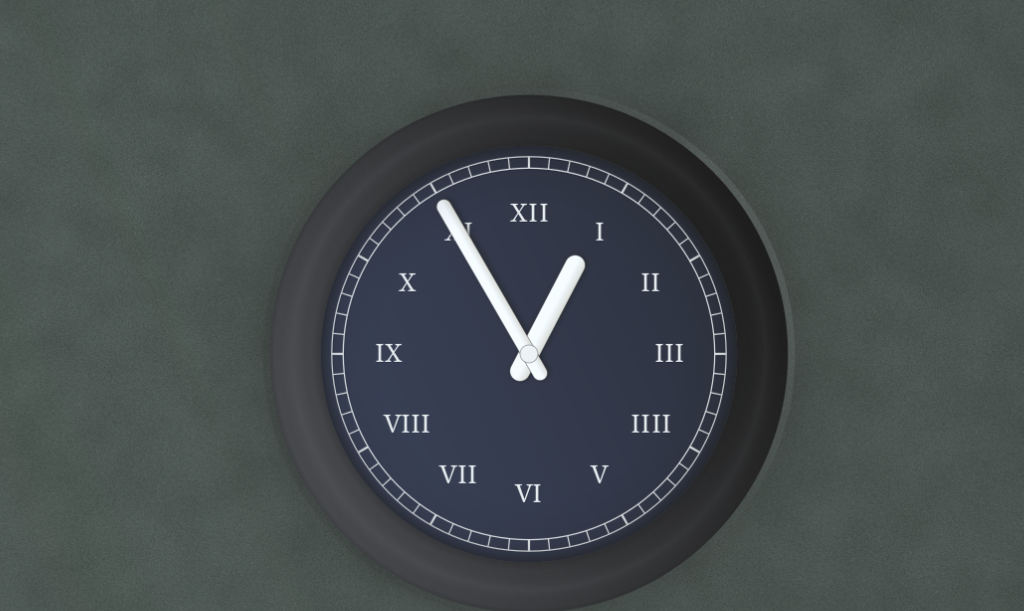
12:55
